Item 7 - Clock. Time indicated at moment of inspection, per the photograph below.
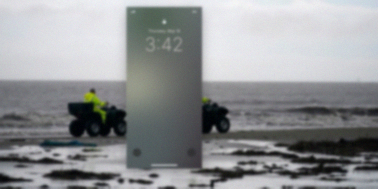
3:42
